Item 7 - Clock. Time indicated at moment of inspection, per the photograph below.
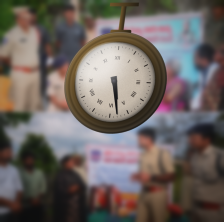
5:28
